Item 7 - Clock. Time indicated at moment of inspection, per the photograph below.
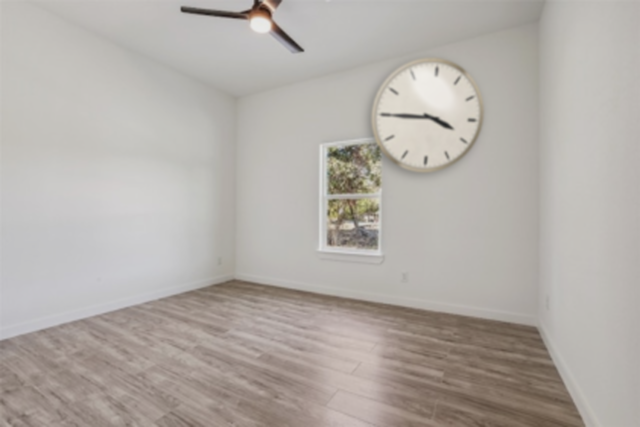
3:45
